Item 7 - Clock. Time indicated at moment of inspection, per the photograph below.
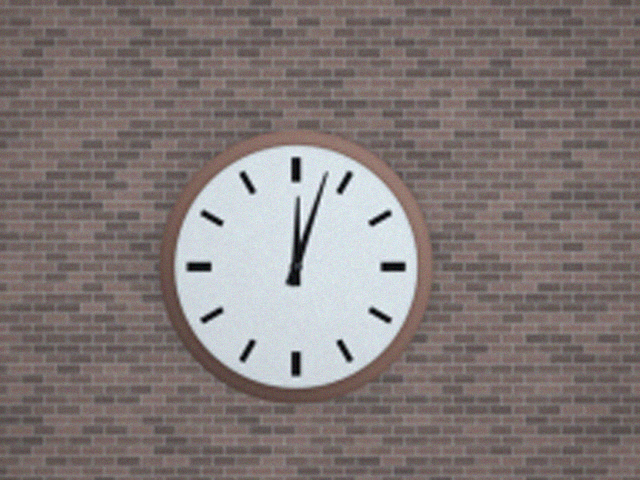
12:03
